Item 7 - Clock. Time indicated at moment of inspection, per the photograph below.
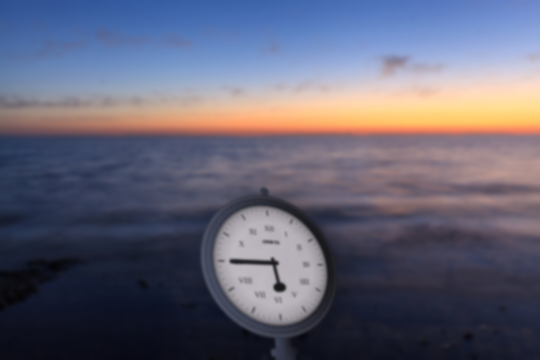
5:45
